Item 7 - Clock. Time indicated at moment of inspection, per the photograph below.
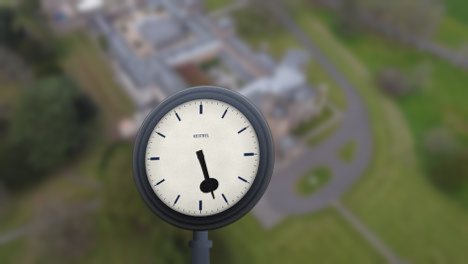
5:27
